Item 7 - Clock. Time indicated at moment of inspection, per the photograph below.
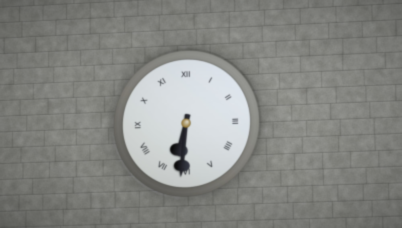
6:31
